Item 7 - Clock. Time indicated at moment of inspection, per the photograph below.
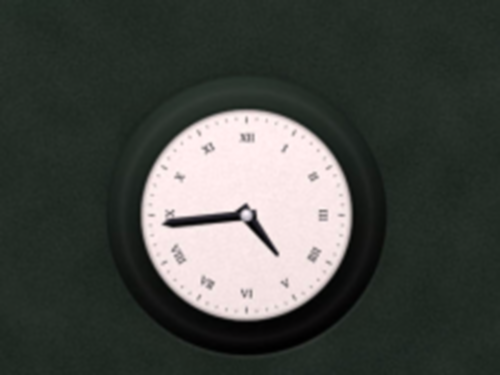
4:44
